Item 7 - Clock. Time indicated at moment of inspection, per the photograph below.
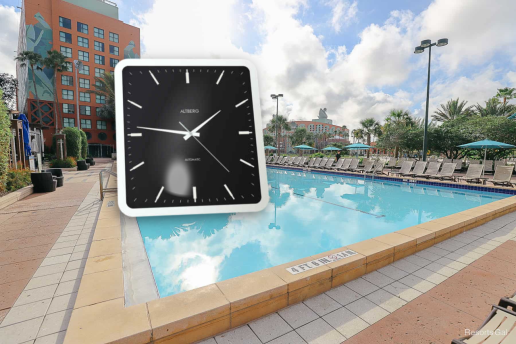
1:46:23
